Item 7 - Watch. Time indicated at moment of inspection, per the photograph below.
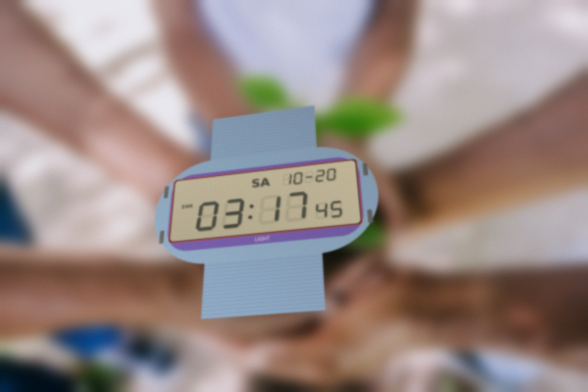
3:17:45
